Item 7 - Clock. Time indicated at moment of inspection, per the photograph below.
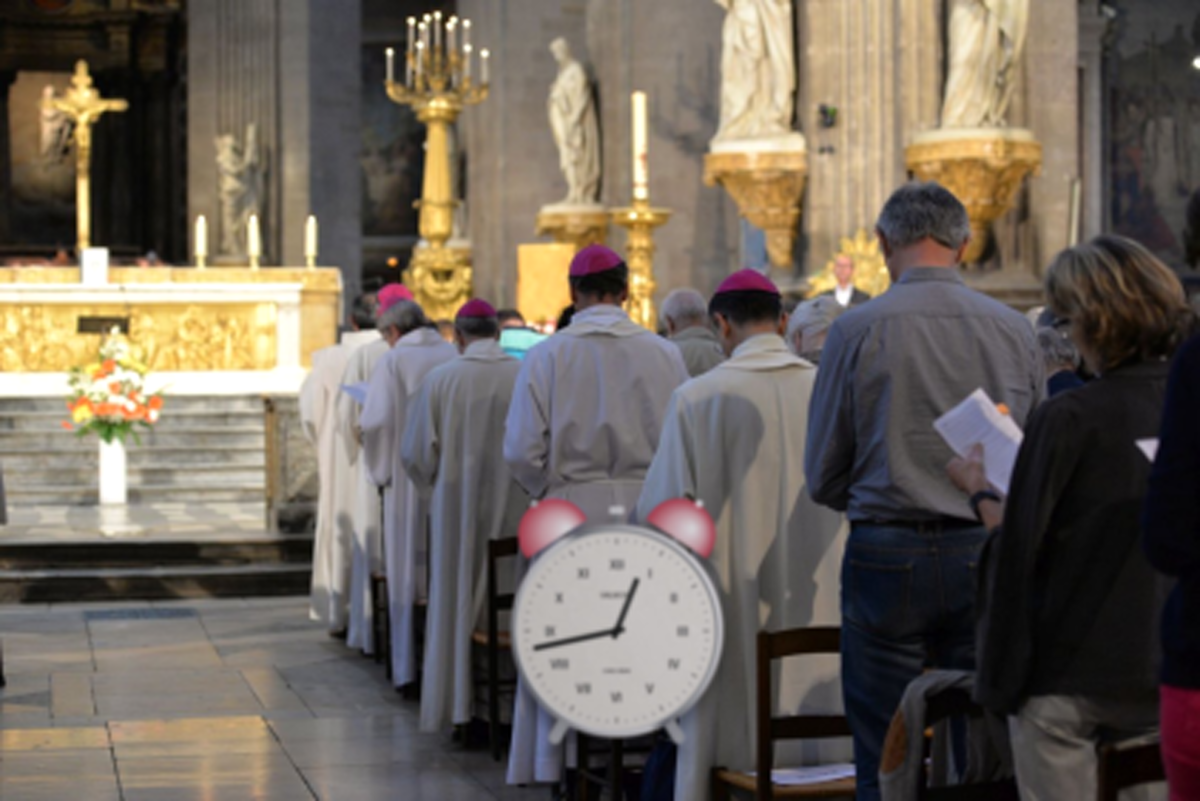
12:43
